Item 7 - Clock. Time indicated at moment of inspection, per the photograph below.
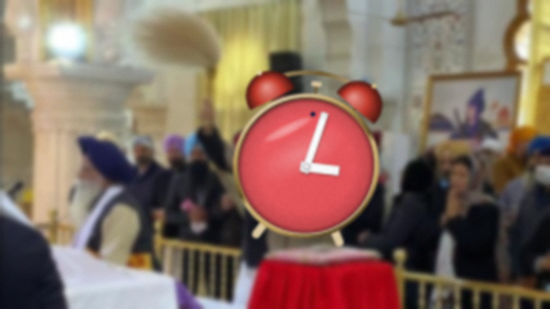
3:02
